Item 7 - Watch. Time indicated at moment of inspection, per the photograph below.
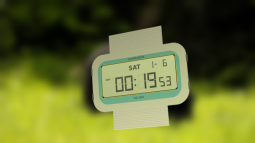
0:19:53
